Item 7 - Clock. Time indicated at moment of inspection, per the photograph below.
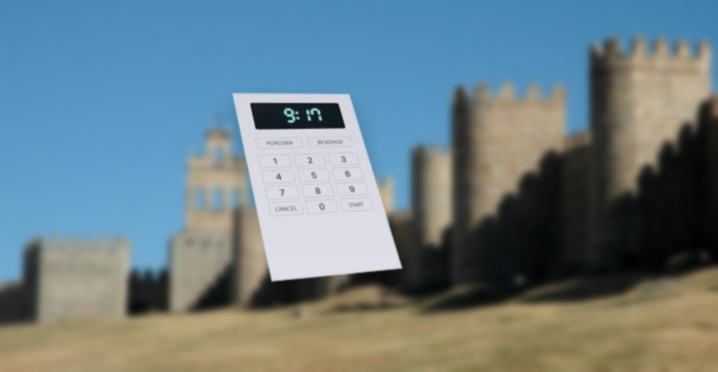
9:17
